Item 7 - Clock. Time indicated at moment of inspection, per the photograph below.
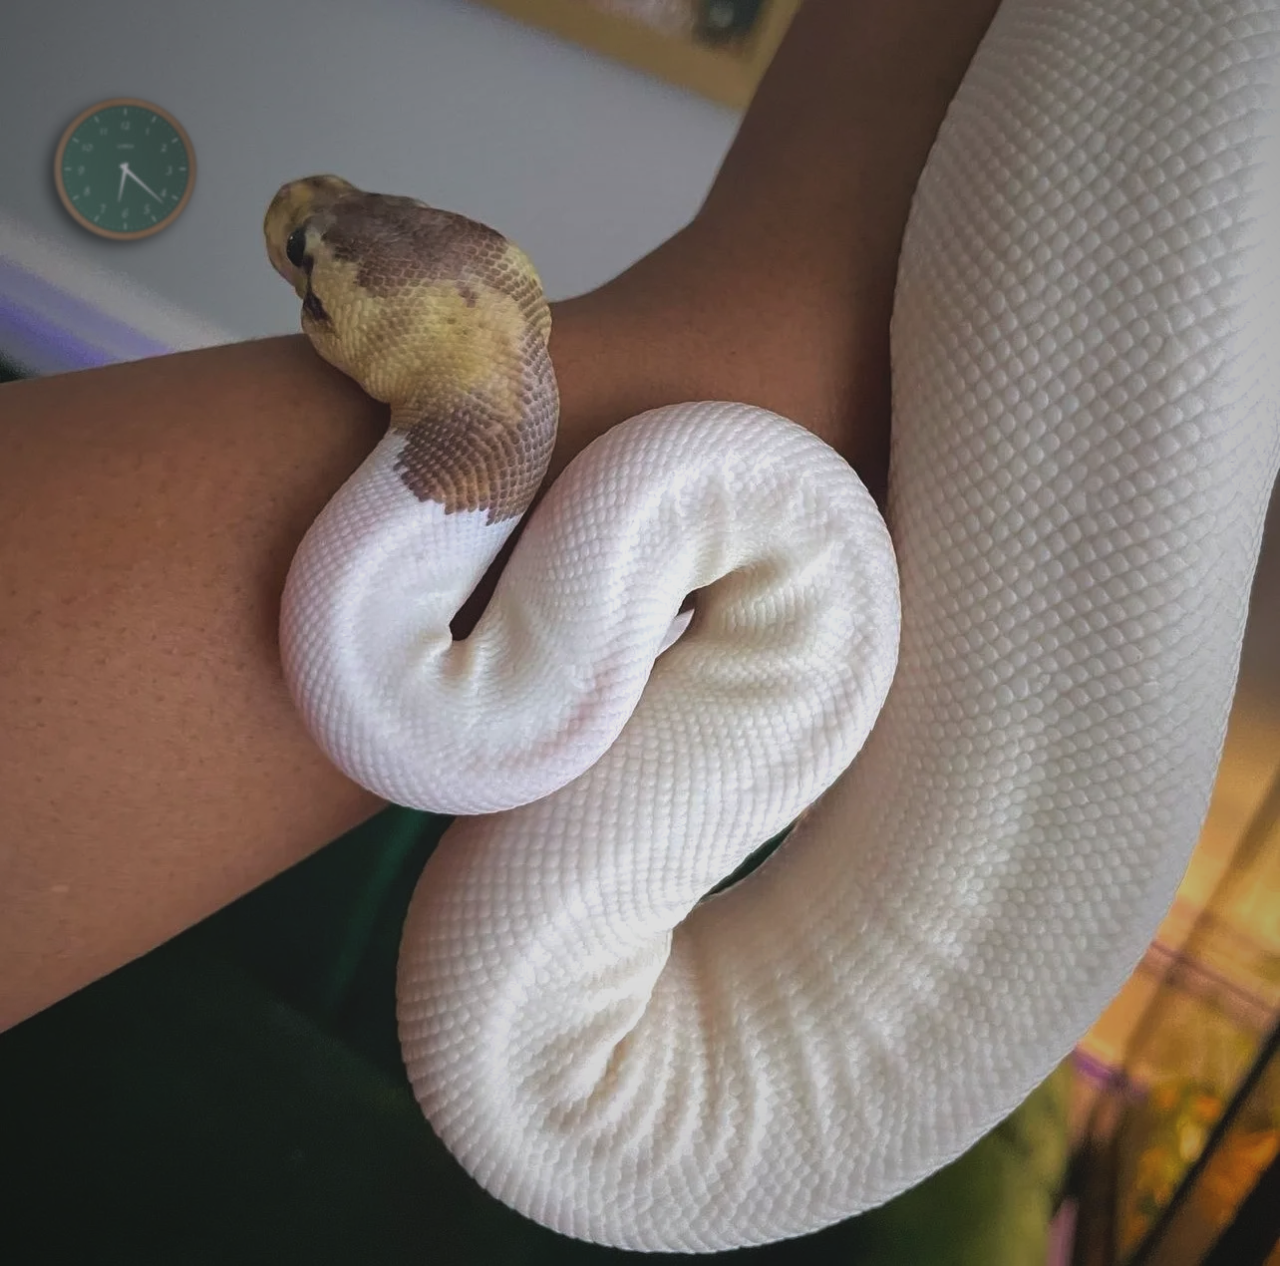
6:22
